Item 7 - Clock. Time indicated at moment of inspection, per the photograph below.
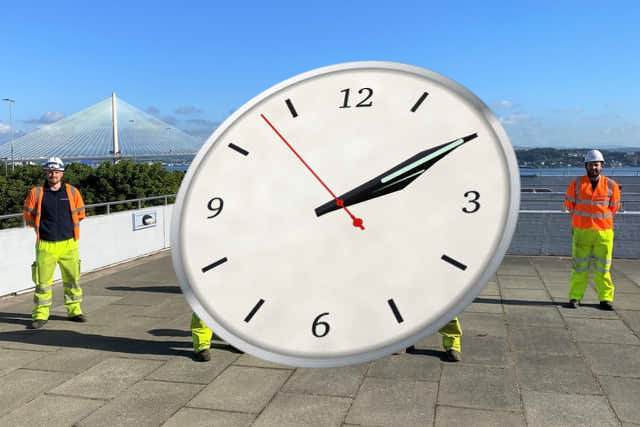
2:09:53
